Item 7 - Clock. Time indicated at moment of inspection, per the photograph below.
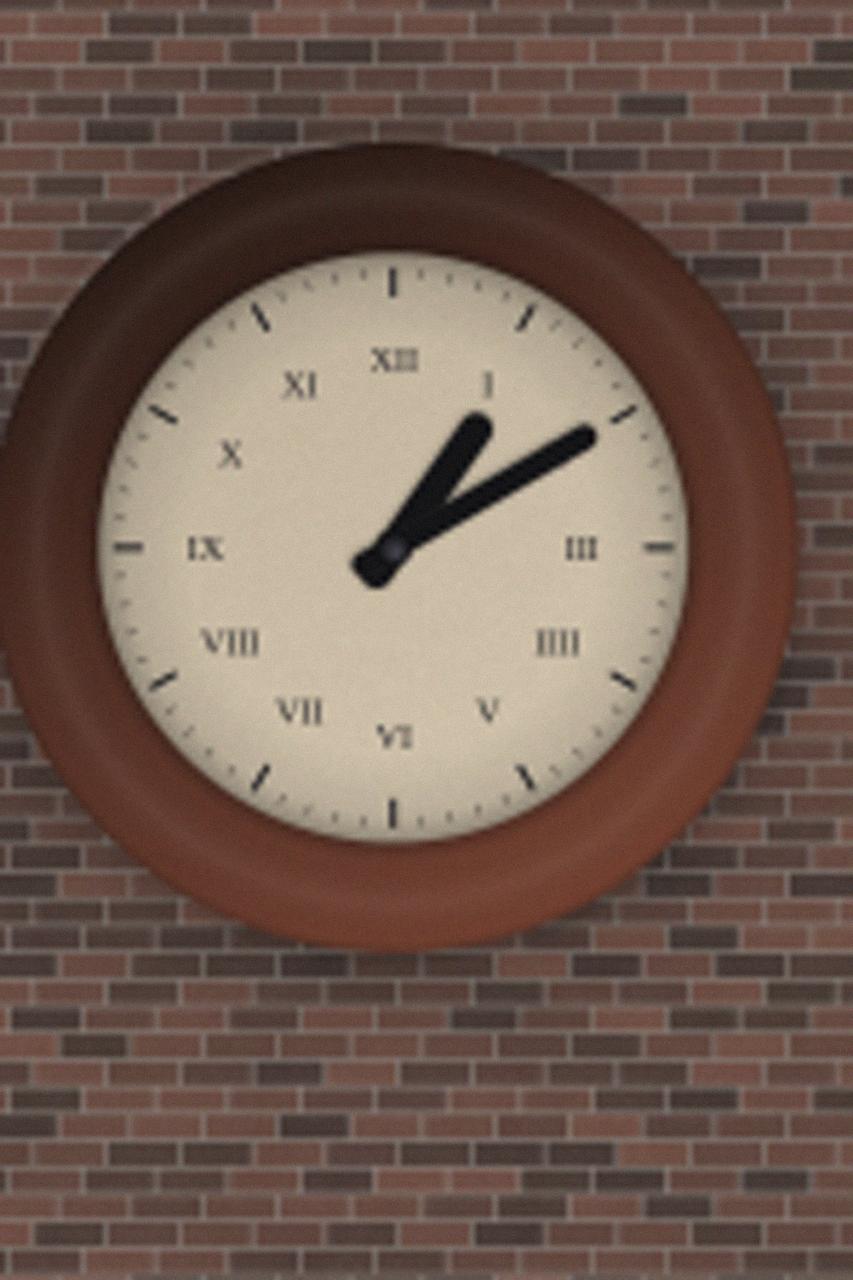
1:10
